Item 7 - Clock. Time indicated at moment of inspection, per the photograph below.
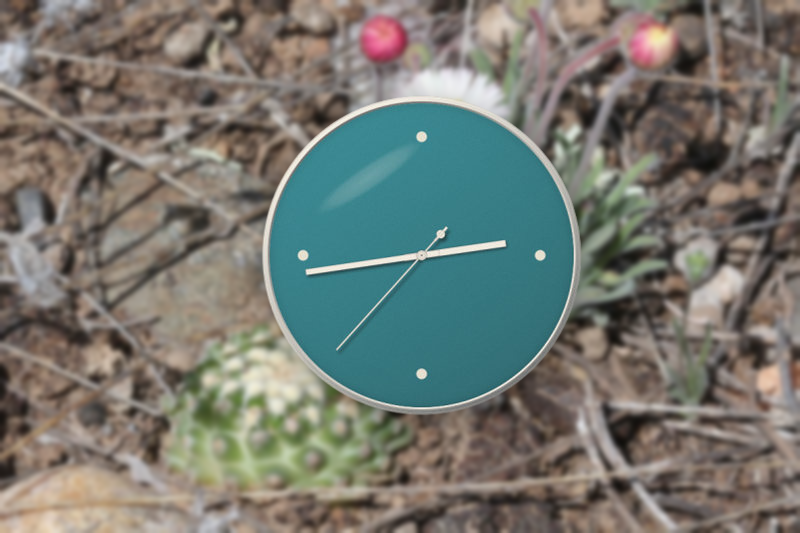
2:43:37
